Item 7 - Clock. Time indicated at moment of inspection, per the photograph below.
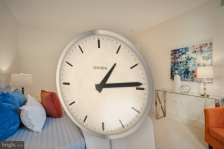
1:14
